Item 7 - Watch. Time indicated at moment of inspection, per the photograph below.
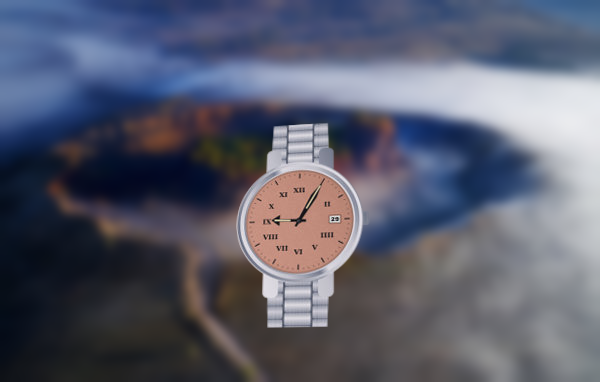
9:05
